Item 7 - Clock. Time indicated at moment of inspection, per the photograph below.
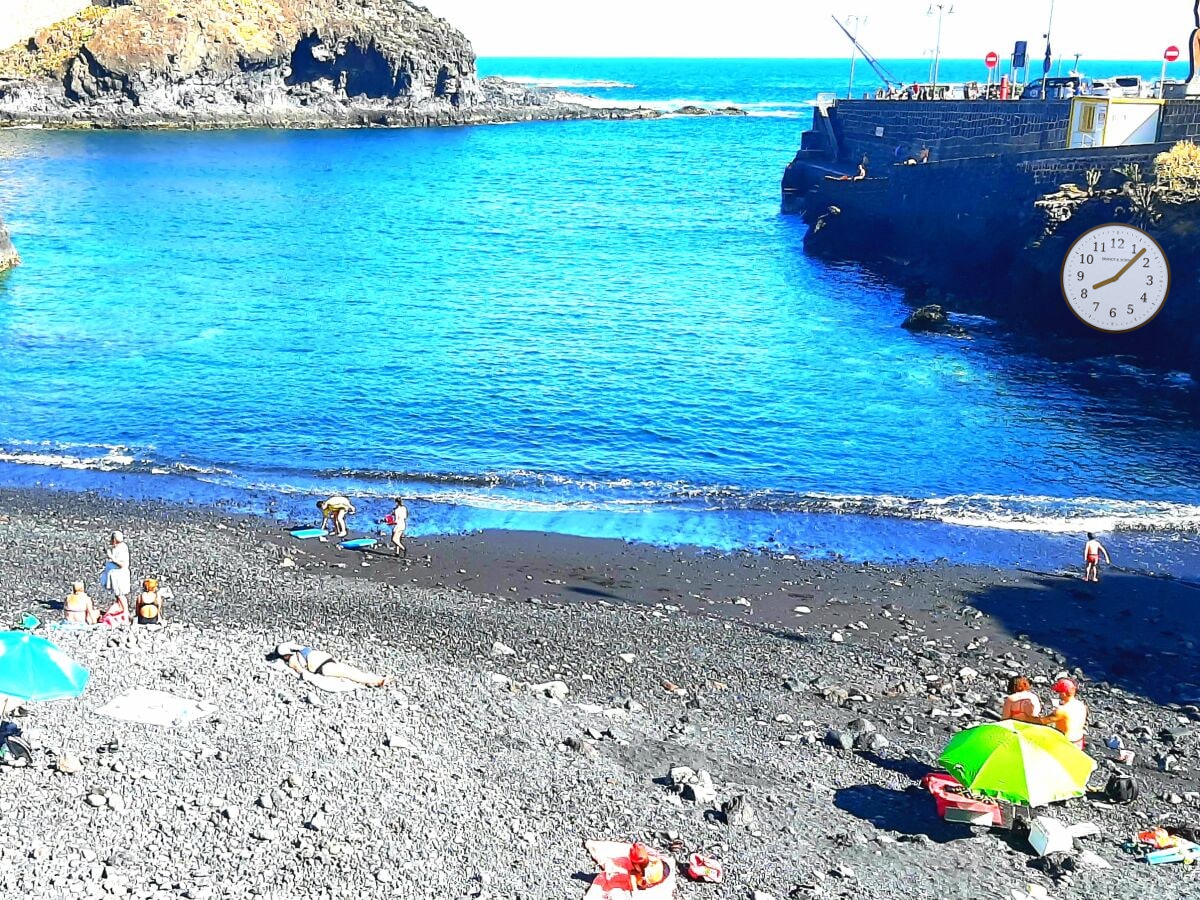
8:07
